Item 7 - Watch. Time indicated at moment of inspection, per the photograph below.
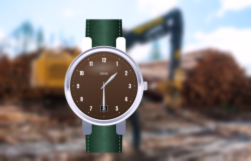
1:30
